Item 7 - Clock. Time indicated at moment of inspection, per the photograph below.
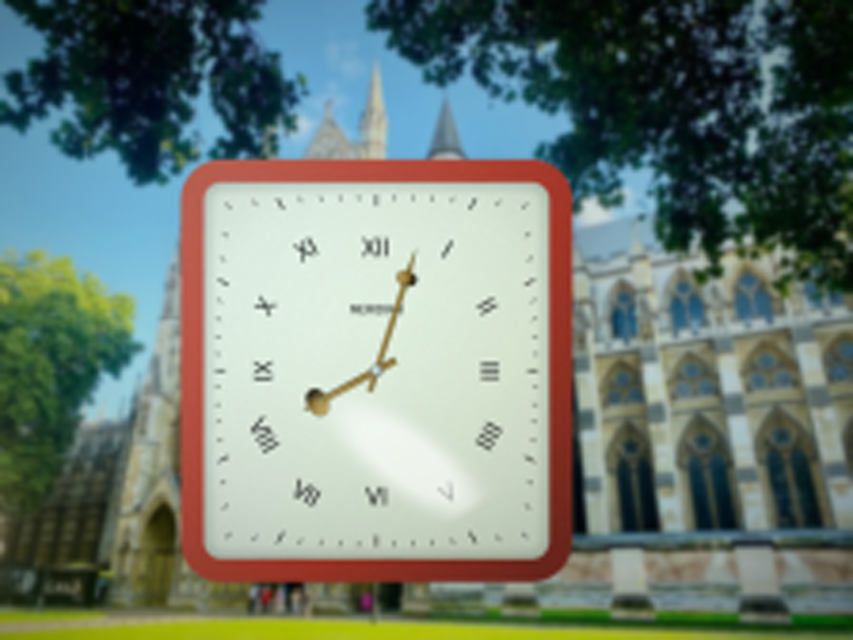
8:03
